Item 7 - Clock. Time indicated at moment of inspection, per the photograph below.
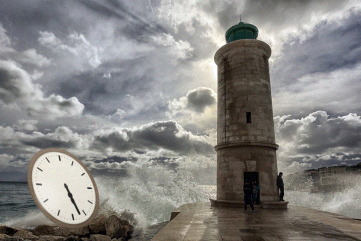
5:27
